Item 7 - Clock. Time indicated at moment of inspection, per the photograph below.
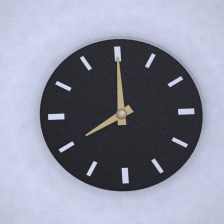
8:00
